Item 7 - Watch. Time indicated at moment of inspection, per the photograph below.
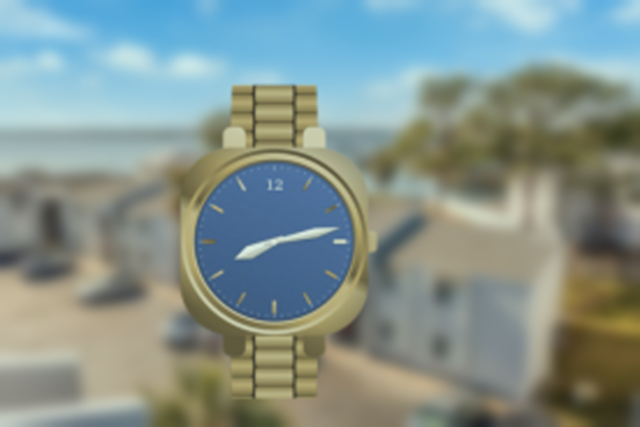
8:13
